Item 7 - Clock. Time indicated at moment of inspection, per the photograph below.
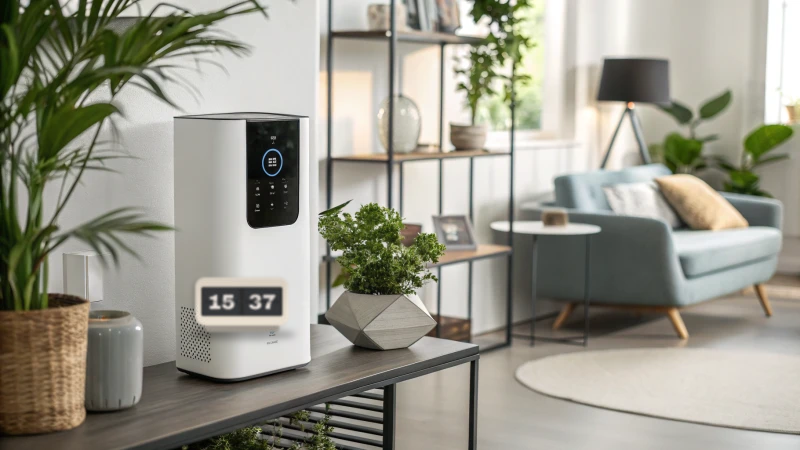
15:37
